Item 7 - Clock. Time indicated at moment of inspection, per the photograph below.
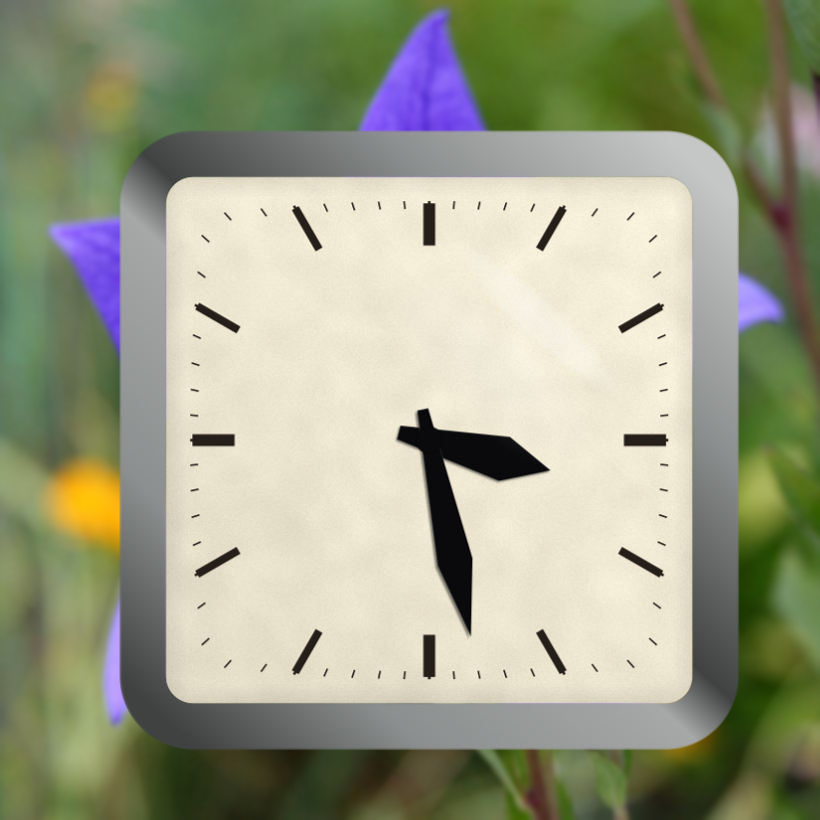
3:28
